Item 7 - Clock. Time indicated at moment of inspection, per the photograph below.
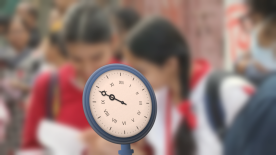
9:49
